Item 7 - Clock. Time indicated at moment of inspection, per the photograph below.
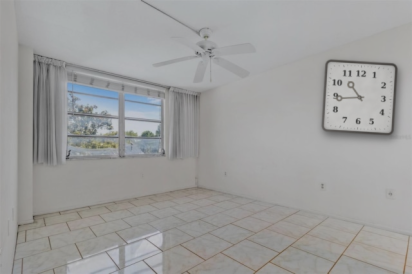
10:44
